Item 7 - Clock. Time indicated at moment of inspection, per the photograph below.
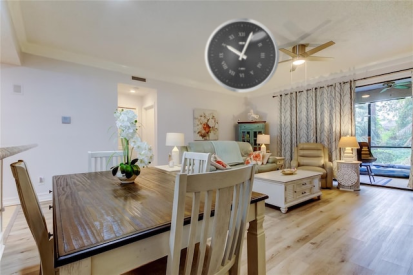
10:04
